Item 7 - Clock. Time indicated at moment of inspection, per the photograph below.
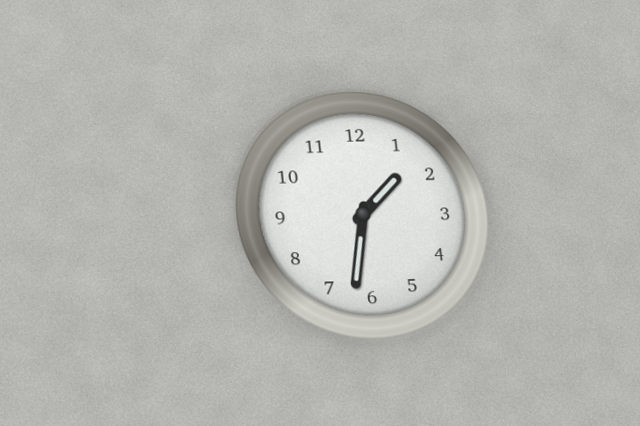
1:32
